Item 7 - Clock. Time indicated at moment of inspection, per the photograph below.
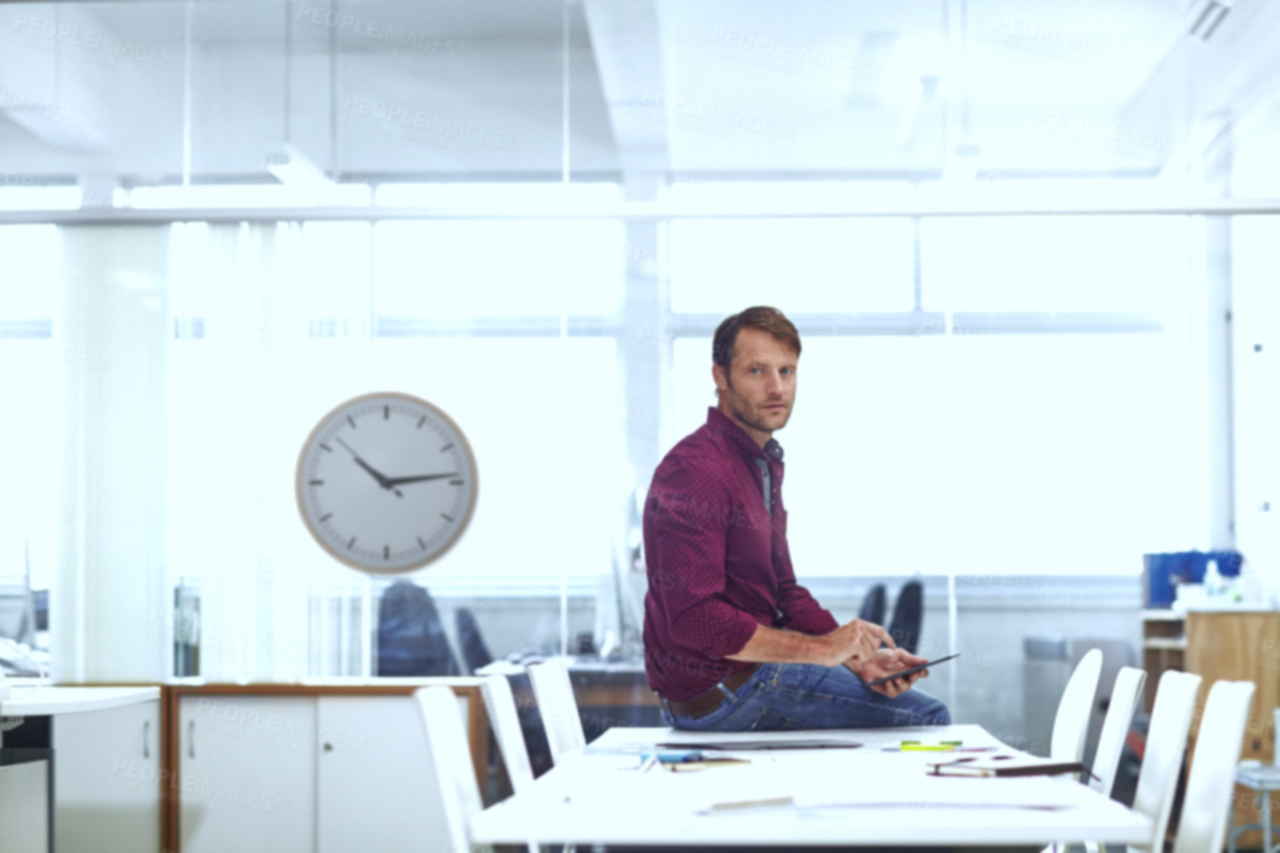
10:13:52
